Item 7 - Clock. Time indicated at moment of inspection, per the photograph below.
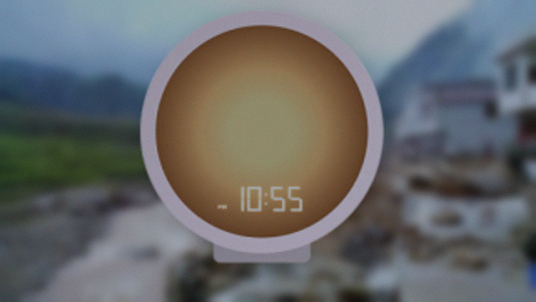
10:55
